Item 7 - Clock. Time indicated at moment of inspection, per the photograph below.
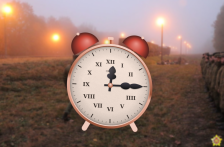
12:15
